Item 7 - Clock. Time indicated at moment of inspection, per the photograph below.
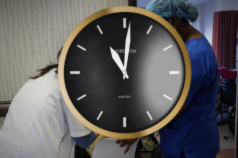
11:01
